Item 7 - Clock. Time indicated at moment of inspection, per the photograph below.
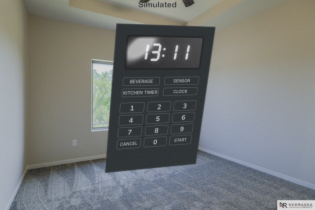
13:11
